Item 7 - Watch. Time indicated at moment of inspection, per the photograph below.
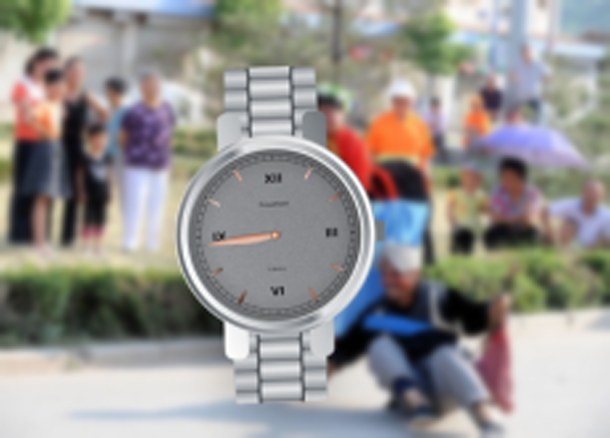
8:44
